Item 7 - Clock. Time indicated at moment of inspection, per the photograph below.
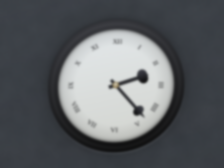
2:23
